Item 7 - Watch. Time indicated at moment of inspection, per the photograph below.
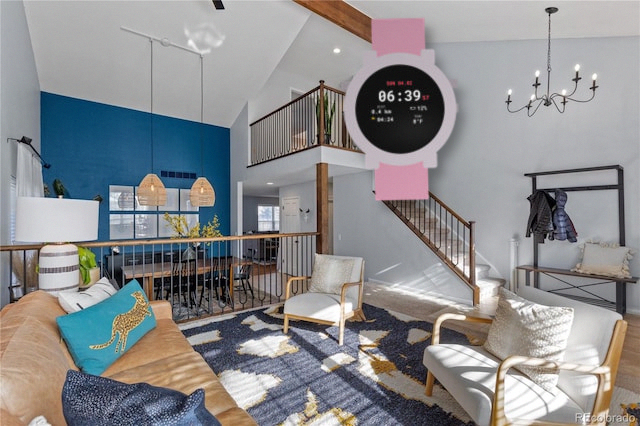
6:39
